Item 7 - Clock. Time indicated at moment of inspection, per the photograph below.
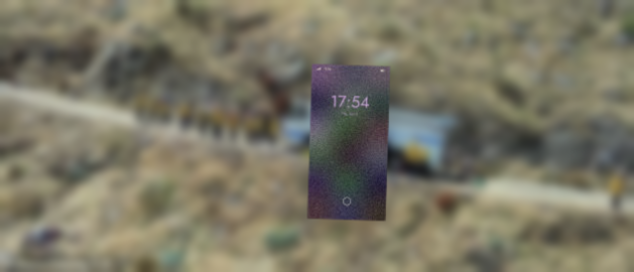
17:54
